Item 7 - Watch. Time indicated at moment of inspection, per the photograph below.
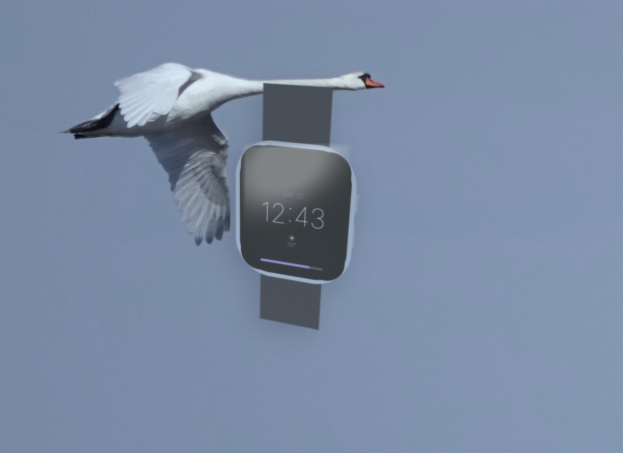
12:43
